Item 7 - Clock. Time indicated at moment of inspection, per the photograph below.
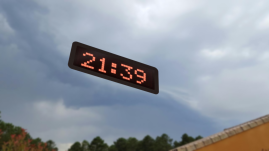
21:39
